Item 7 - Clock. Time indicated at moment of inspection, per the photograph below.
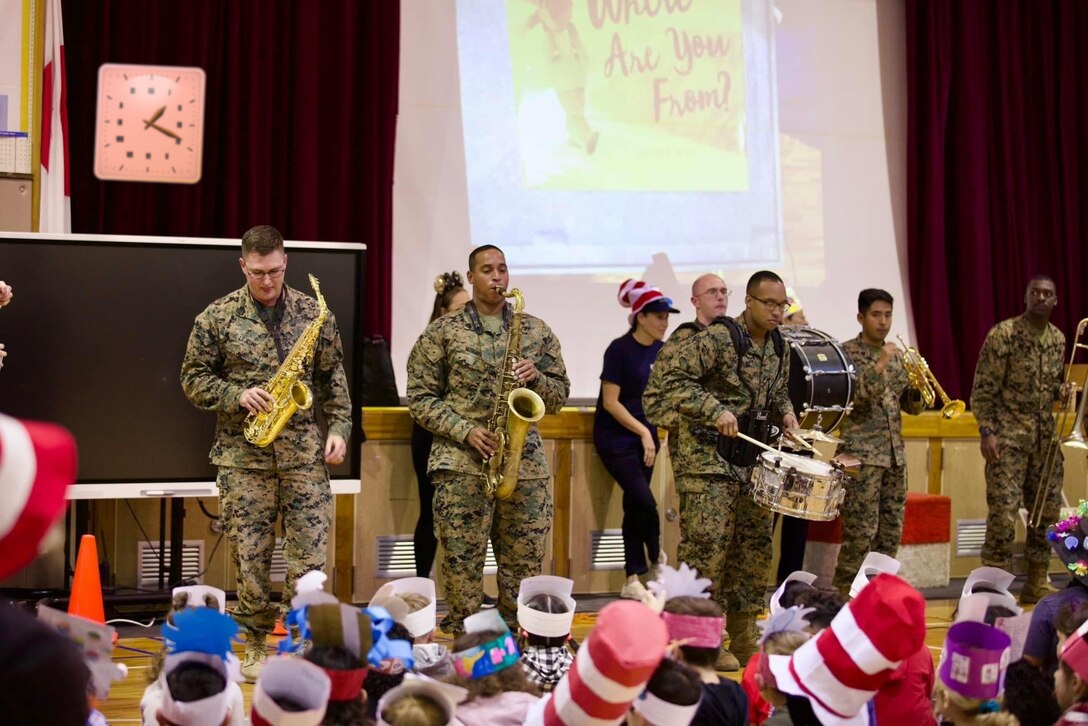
1:19
